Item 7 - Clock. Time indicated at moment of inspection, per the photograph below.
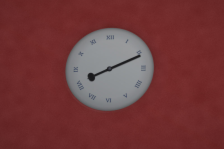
8:11
